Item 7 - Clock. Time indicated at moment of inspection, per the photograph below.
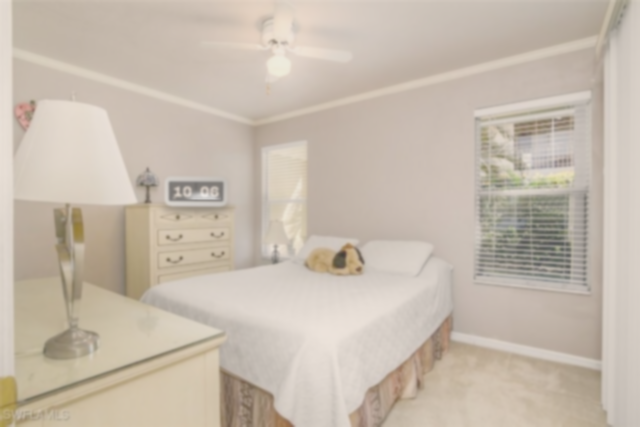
10:06
